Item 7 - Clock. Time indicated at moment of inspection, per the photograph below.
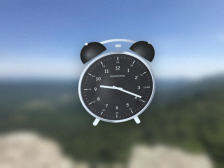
9:19
